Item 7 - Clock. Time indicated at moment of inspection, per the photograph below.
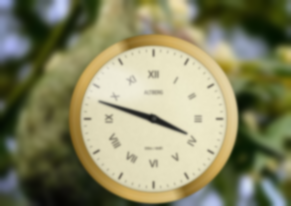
3:48
